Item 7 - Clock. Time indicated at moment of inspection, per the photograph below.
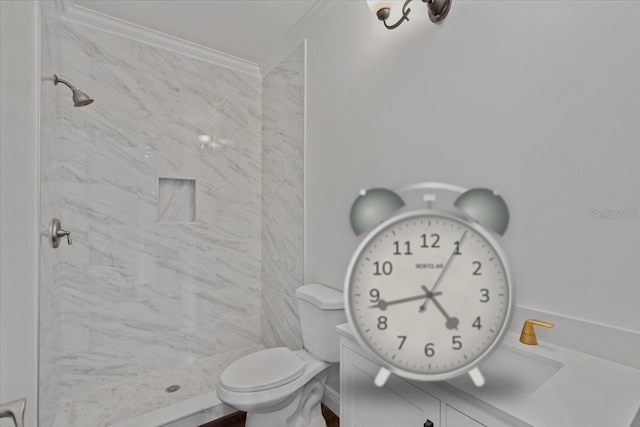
4:43:05
